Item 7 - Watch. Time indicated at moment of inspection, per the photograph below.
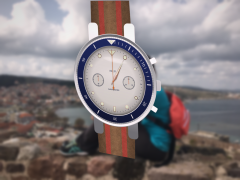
1:05
